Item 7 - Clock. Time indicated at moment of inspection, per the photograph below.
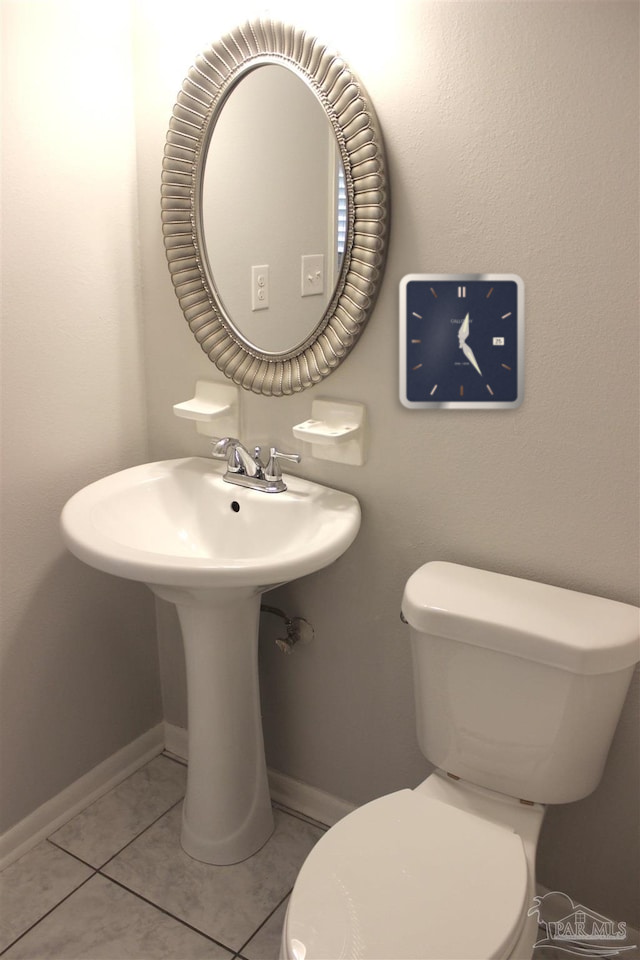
12:25
